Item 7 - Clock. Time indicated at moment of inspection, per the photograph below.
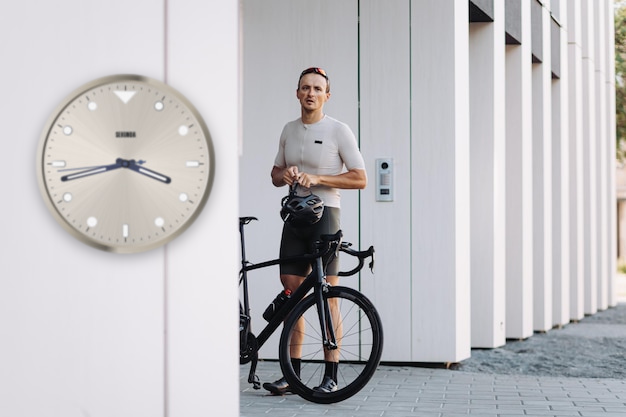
3:42:44
